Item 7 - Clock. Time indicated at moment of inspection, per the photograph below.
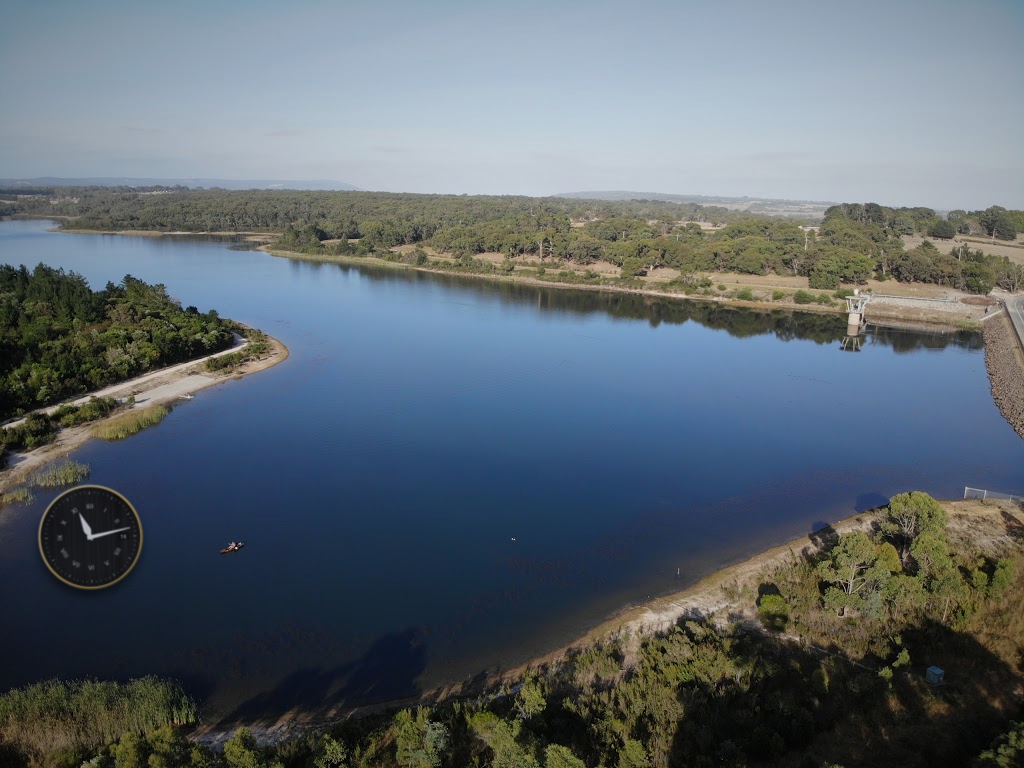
11:13
